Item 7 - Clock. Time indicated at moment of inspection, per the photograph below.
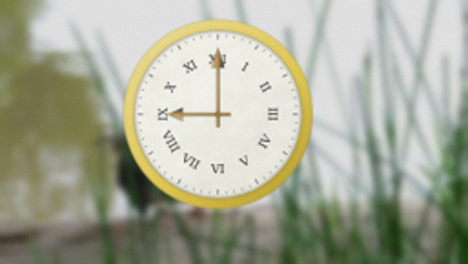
9:00
